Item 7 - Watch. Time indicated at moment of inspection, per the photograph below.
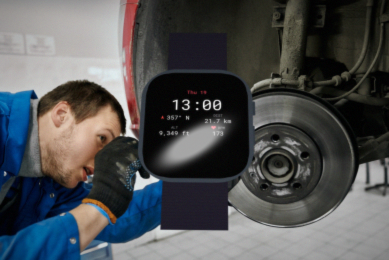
13:00
